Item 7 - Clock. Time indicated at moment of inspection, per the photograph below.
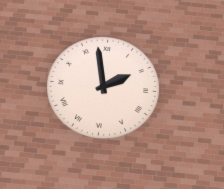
1:58
